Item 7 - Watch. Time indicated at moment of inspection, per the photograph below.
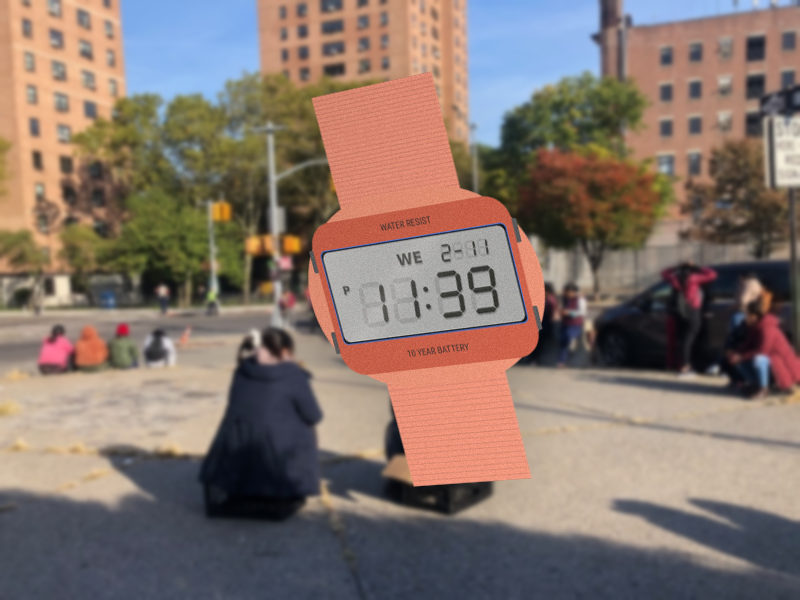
11:39
